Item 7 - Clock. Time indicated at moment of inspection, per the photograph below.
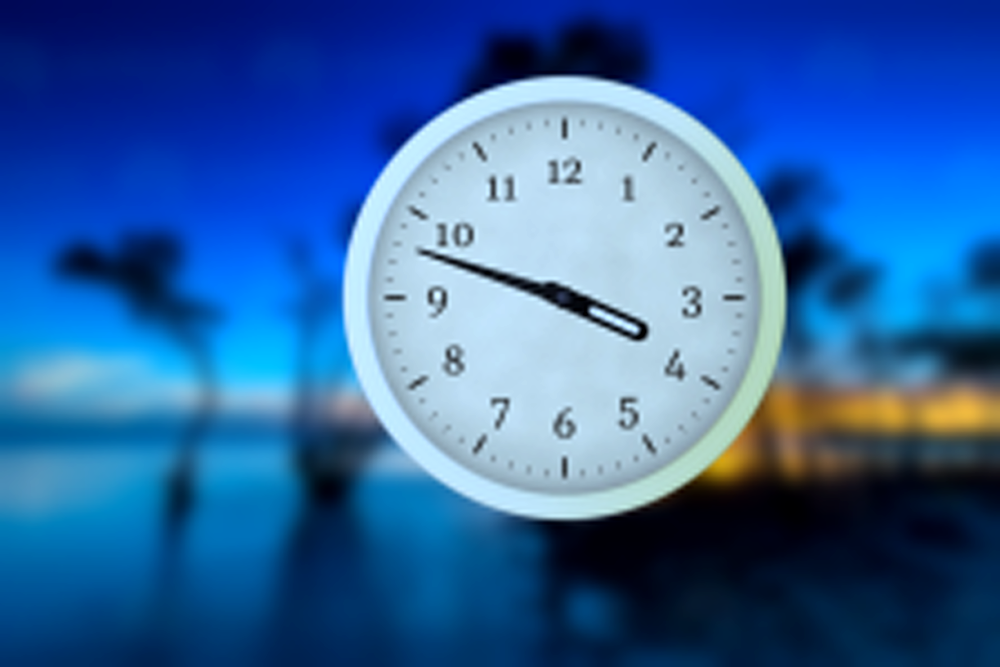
3:48
